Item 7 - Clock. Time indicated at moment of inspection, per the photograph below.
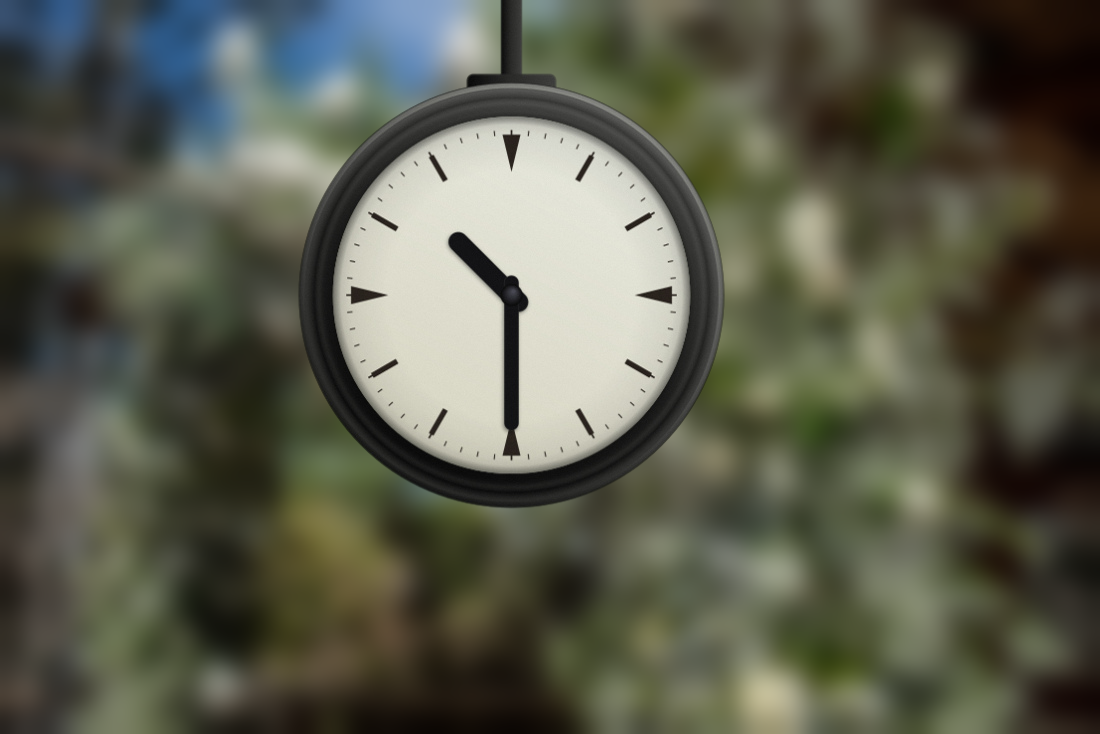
10:30
